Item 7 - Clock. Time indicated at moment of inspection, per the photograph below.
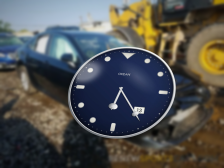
6:24
